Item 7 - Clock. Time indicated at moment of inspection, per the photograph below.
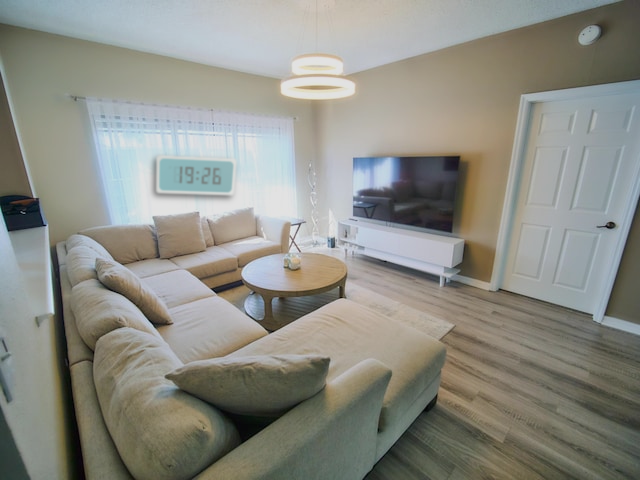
19:26
